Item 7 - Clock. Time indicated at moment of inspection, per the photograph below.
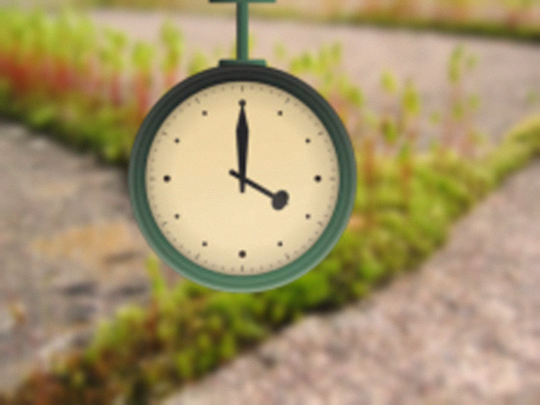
4:00
